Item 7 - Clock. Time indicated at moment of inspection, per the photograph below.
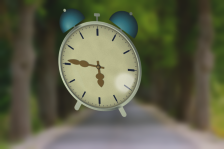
5:46
